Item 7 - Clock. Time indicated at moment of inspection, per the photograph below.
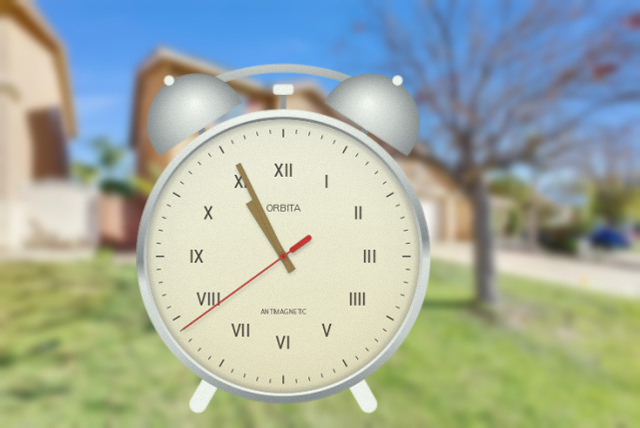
10:55:39
